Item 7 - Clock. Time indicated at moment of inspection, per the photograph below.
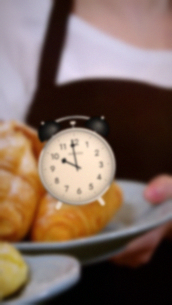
9:59
